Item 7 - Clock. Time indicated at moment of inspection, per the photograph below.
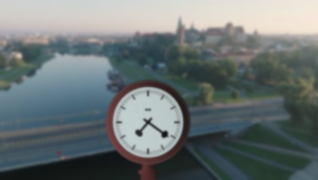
7:21
